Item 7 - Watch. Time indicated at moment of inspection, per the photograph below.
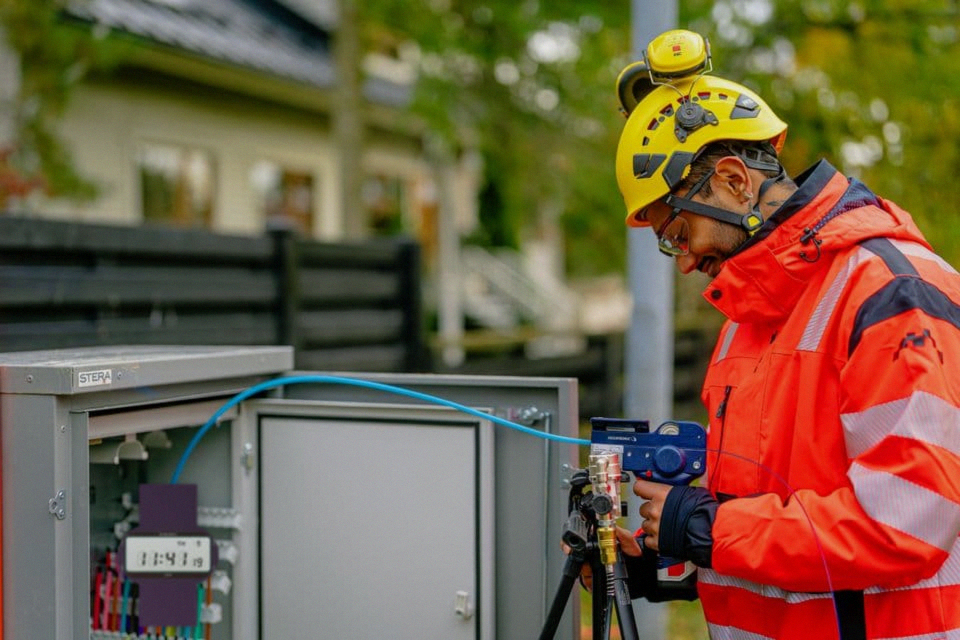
11:41
